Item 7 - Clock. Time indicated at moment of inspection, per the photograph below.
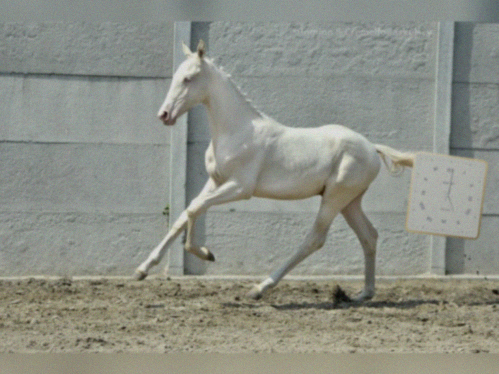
5:01
